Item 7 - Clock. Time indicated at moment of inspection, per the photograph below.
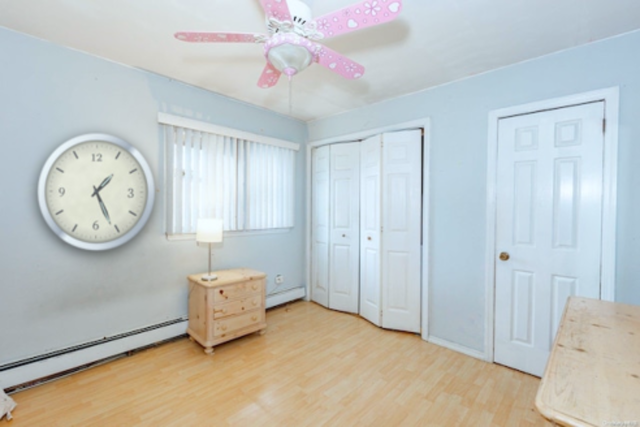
1:26
